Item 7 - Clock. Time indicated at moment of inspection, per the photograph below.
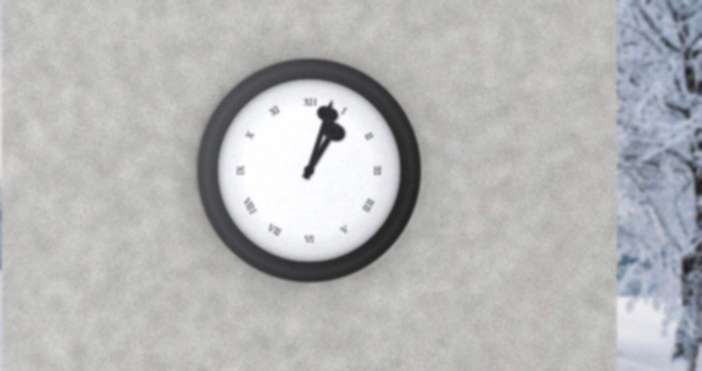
1:03
